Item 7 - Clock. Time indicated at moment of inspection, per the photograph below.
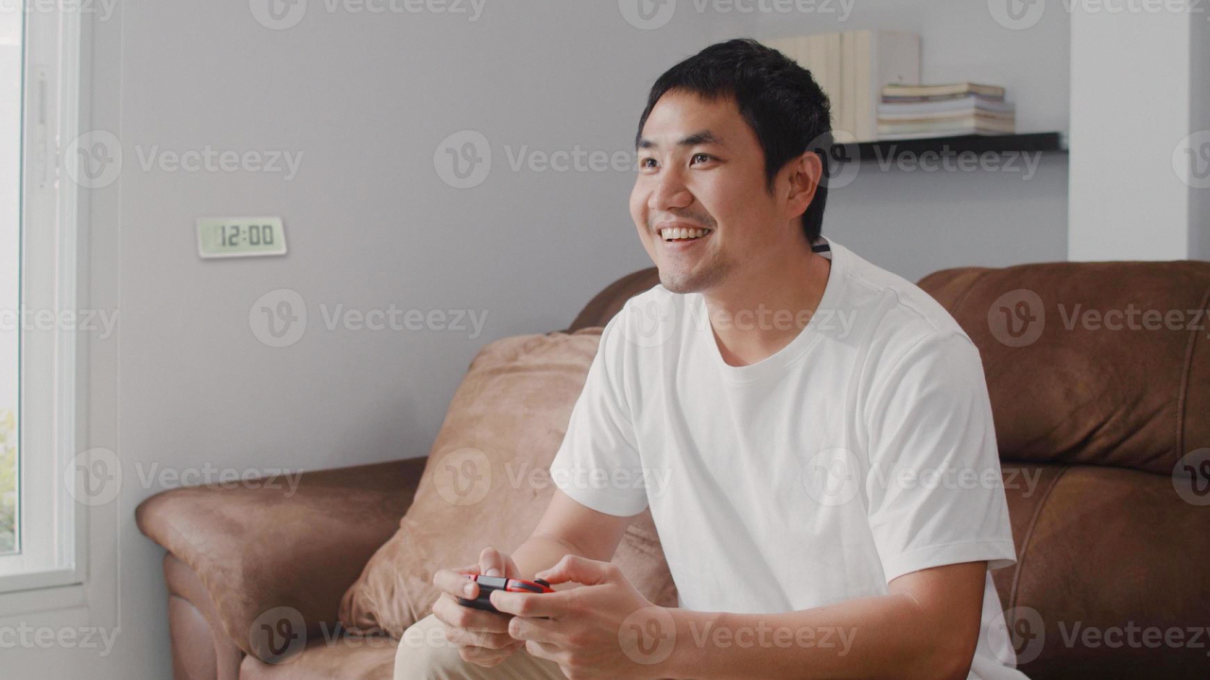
12:00
